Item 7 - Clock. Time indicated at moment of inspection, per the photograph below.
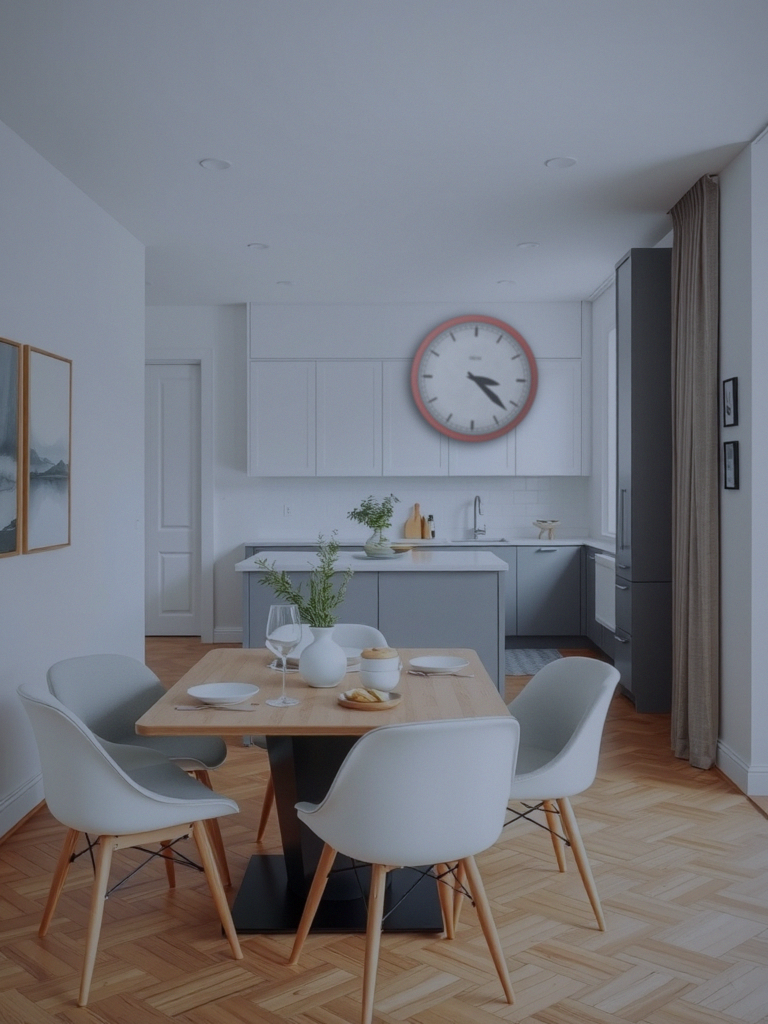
3:22
